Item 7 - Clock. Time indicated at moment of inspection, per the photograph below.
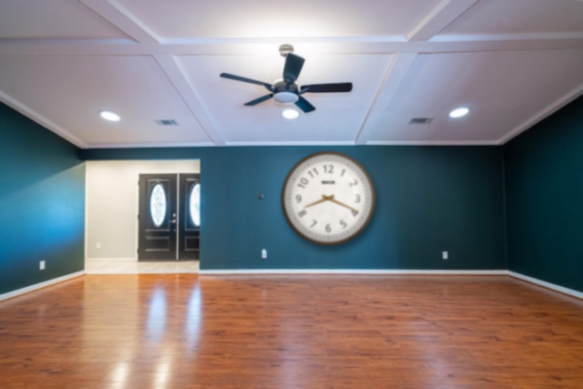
8:19
